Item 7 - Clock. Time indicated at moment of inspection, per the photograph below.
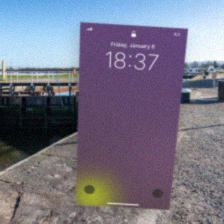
18:37
